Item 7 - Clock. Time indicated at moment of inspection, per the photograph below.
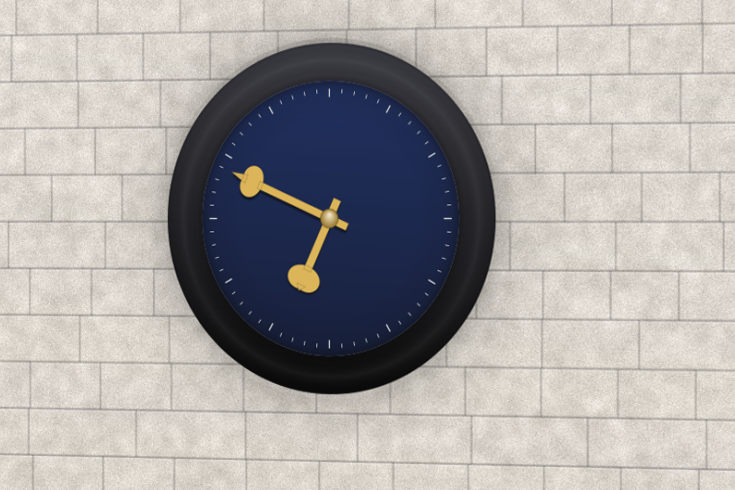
6:49
